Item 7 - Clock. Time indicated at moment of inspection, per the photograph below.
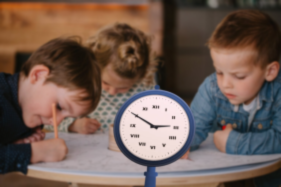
2:50
